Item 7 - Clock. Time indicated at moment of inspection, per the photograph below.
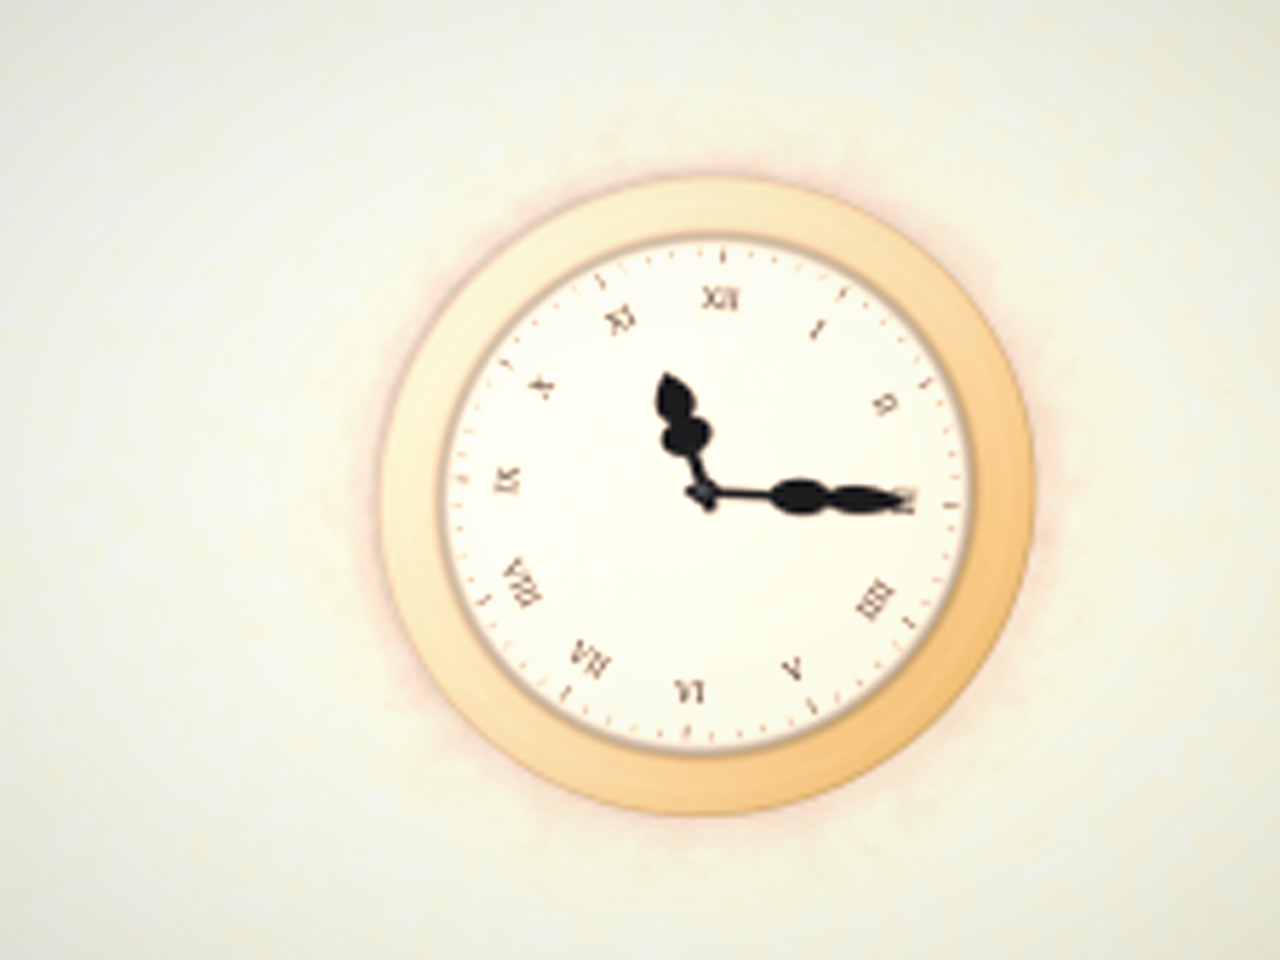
11:15
